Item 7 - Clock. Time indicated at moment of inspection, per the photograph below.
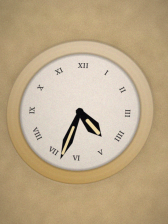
4:33
